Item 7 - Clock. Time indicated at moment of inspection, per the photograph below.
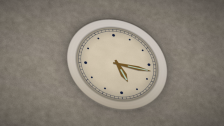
5:17
